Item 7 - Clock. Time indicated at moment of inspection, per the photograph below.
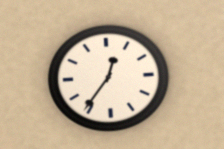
12:36
